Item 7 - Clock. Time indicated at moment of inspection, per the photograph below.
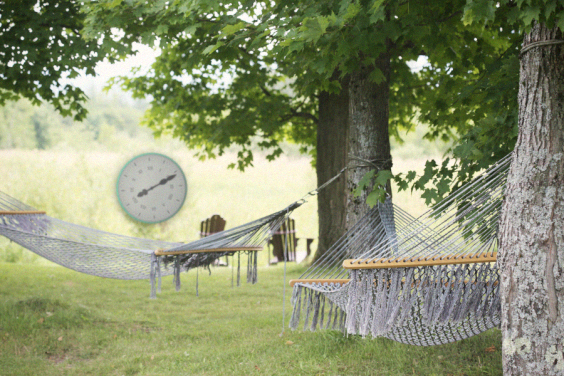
8:11
